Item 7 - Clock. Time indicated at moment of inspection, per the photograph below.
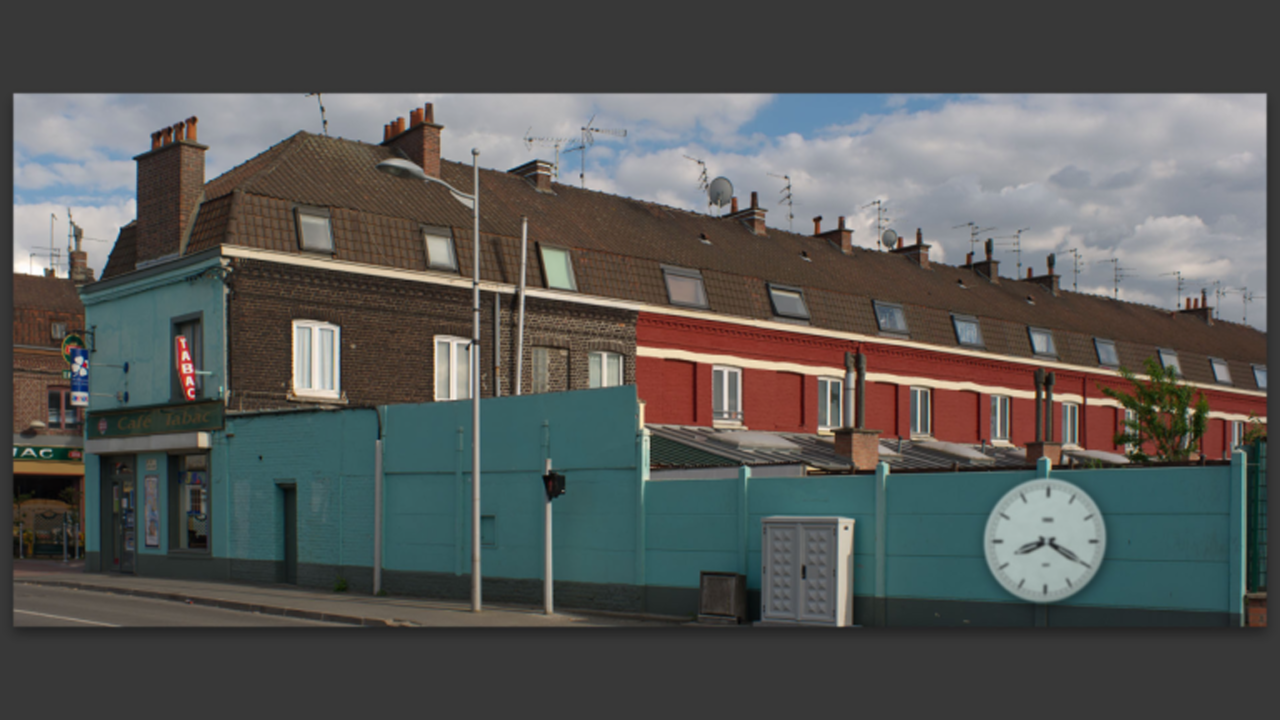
8:20
